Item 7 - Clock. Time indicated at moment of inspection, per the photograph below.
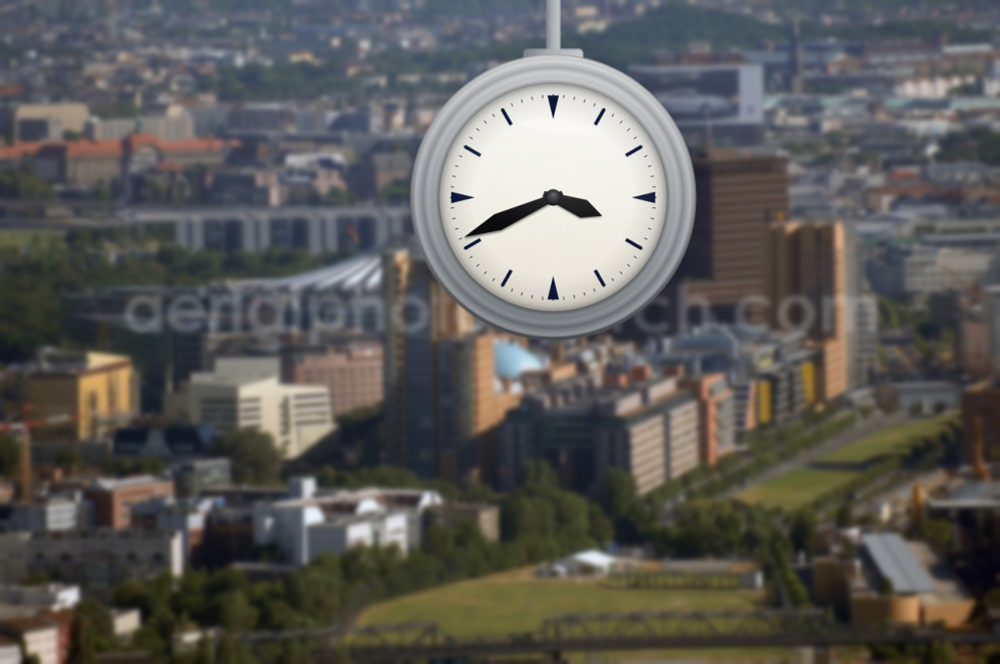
3:41
